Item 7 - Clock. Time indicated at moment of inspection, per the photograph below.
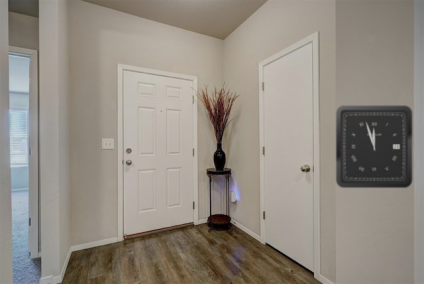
11:57
